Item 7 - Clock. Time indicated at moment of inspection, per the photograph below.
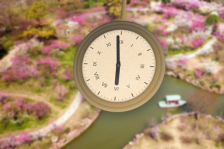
5:59
